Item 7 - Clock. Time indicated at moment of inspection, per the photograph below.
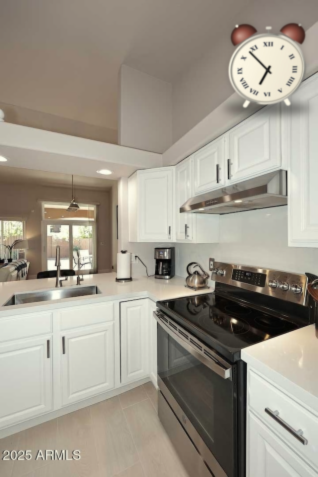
6:53
